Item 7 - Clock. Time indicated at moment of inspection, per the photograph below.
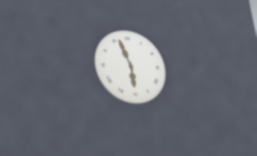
5:57
